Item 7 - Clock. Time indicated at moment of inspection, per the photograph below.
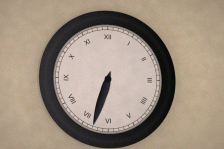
6:33
